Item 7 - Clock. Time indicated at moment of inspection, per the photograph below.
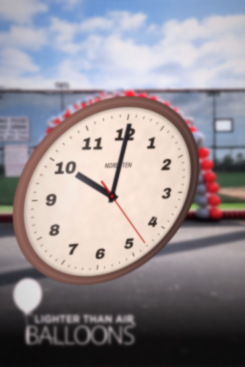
10:00:23
